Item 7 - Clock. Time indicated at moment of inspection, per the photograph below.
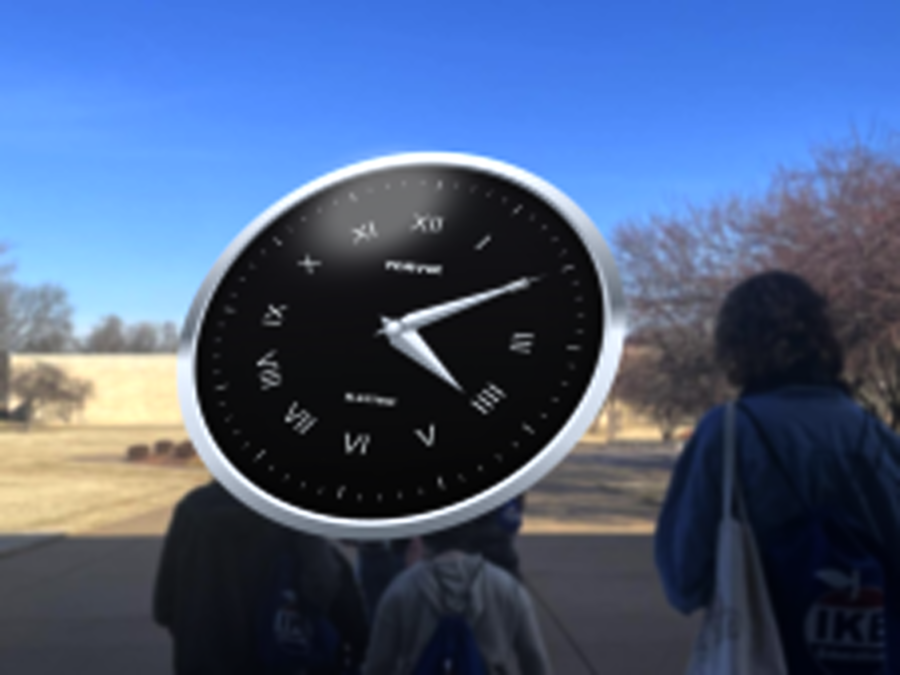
4:10
